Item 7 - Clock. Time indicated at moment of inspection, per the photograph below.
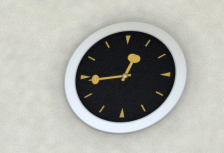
12:44
